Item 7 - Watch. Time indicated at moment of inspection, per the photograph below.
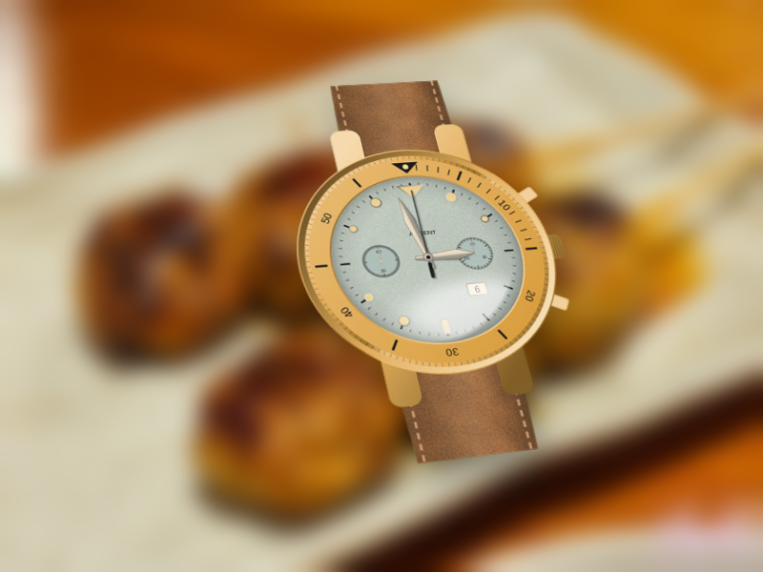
2:58
